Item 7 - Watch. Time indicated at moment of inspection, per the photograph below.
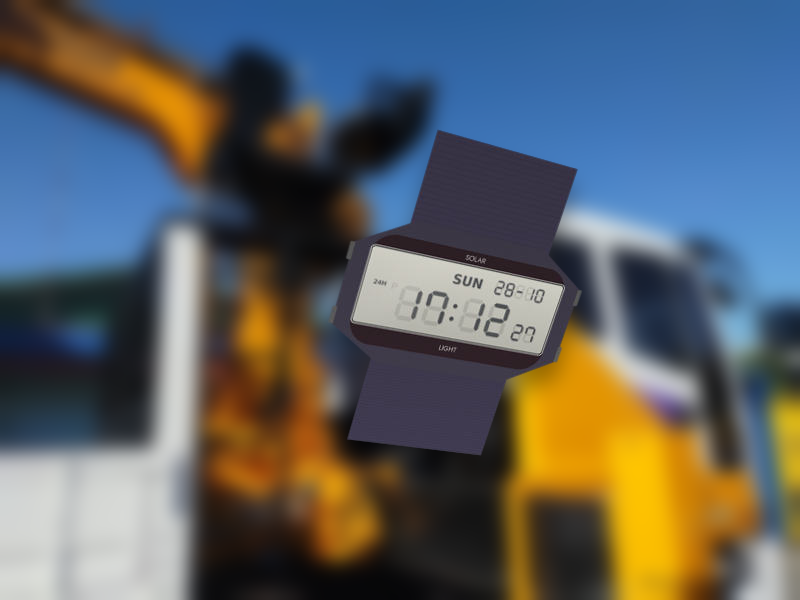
17:12:27
